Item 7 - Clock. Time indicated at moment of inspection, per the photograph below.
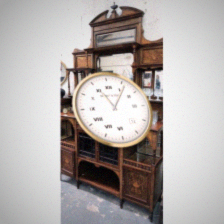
11:06
